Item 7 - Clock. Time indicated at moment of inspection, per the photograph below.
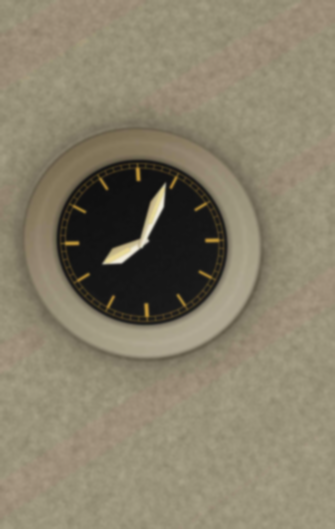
8:04
